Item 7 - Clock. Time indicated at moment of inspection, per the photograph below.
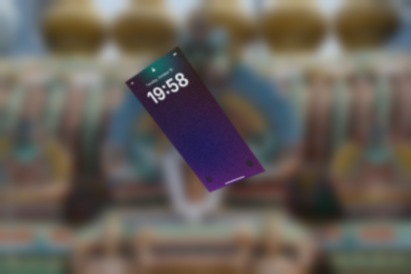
19:58
